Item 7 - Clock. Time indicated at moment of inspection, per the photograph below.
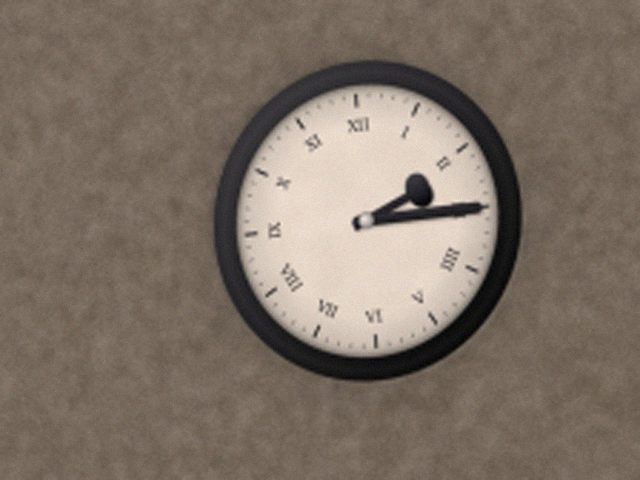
2:15
